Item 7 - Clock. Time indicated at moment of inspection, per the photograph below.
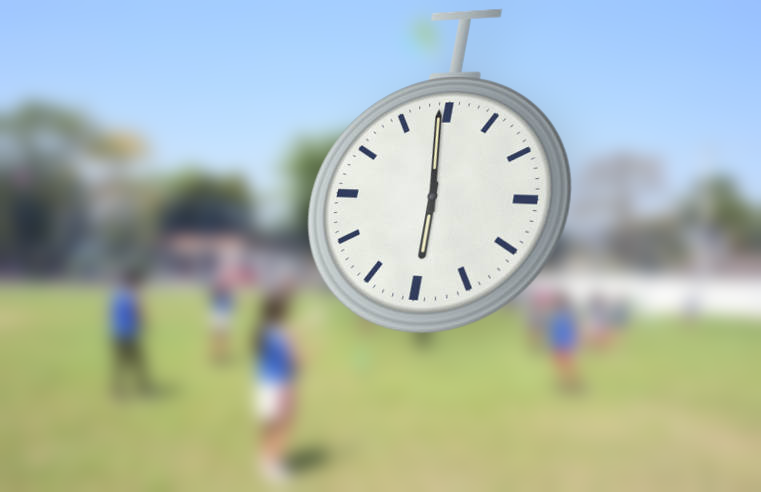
5:59
